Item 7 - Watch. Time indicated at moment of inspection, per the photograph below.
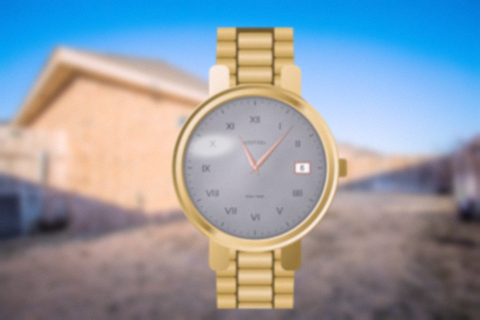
11:07
